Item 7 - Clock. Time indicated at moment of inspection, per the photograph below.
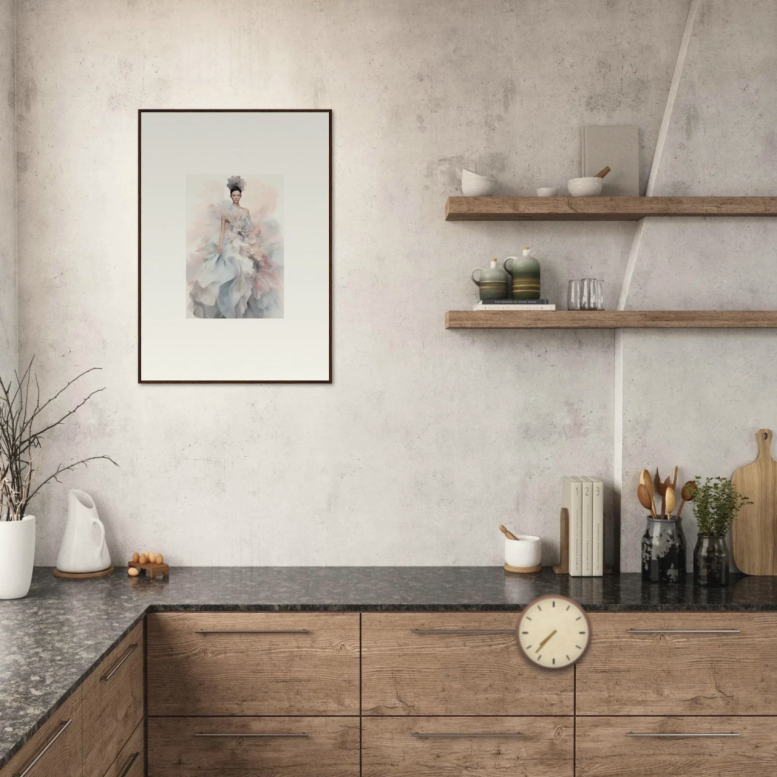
7:37
